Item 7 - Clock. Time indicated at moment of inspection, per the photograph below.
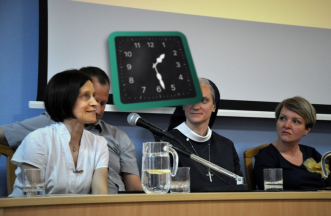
1:28
